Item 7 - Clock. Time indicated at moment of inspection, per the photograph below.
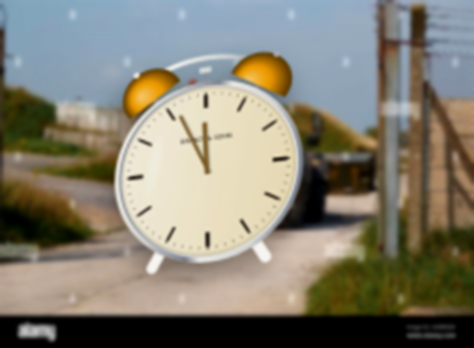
11:56
